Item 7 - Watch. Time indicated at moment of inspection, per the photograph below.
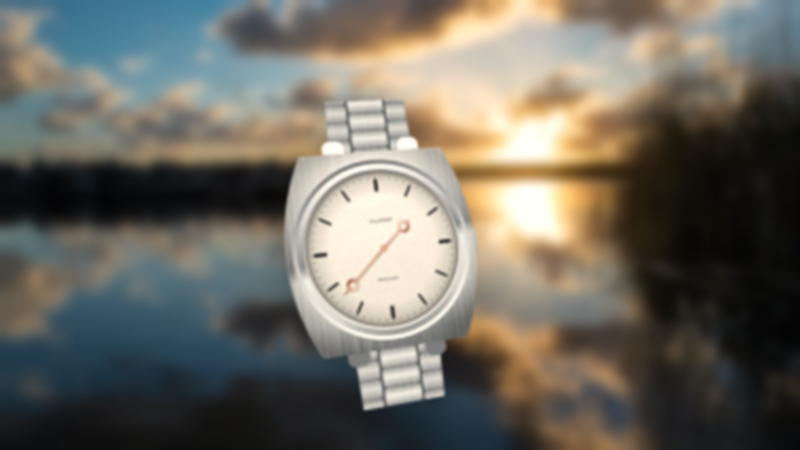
1:38
